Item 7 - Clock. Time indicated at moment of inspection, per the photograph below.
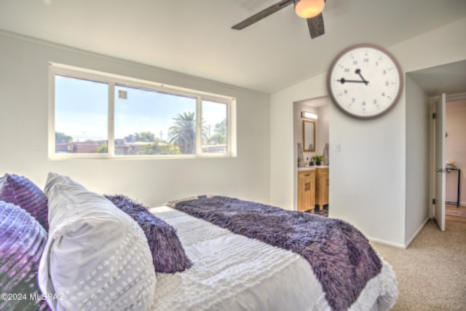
10:45
